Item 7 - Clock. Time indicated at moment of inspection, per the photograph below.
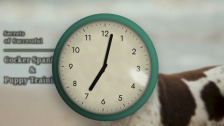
7:02
